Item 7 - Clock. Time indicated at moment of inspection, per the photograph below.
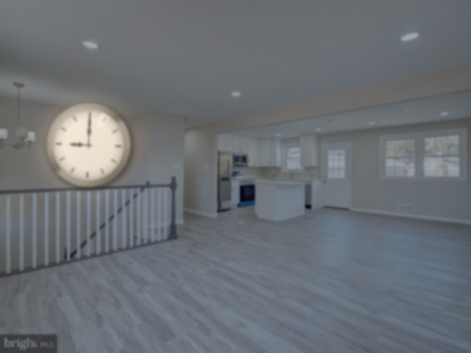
9:00
